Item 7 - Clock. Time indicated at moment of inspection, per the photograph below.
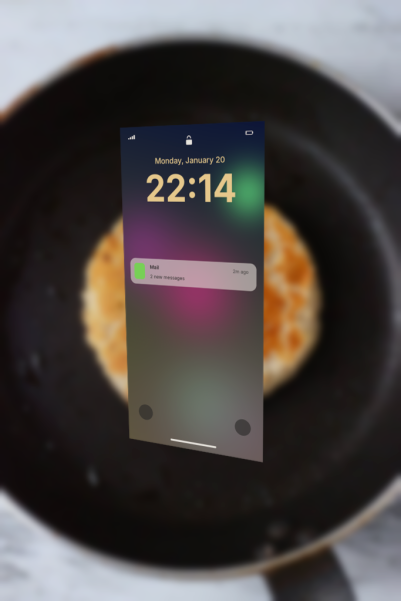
22:14
